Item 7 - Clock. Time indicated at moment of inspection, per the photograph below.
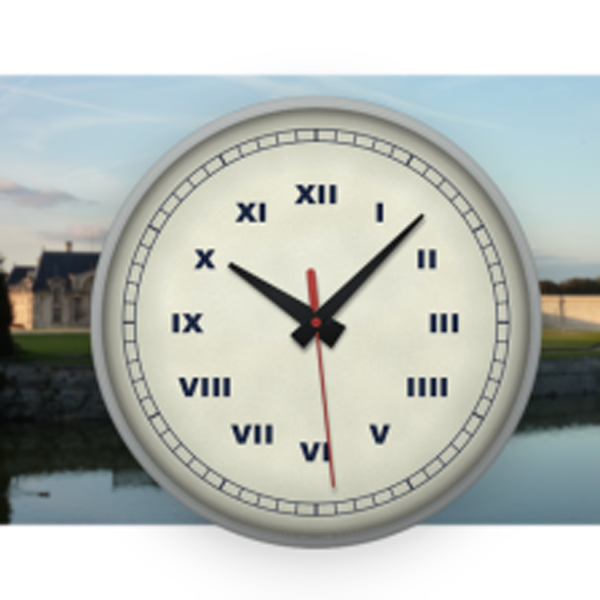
10:07:29
